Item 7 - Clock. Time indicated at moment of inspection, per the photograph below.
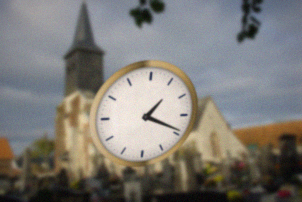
1:19
